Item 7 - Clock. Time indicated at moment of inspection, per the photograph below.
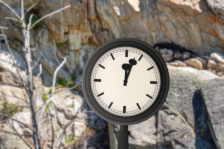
12:03
